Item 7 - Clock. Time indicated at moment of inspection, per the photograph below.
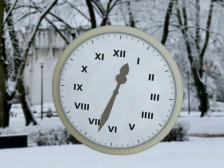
12:33
